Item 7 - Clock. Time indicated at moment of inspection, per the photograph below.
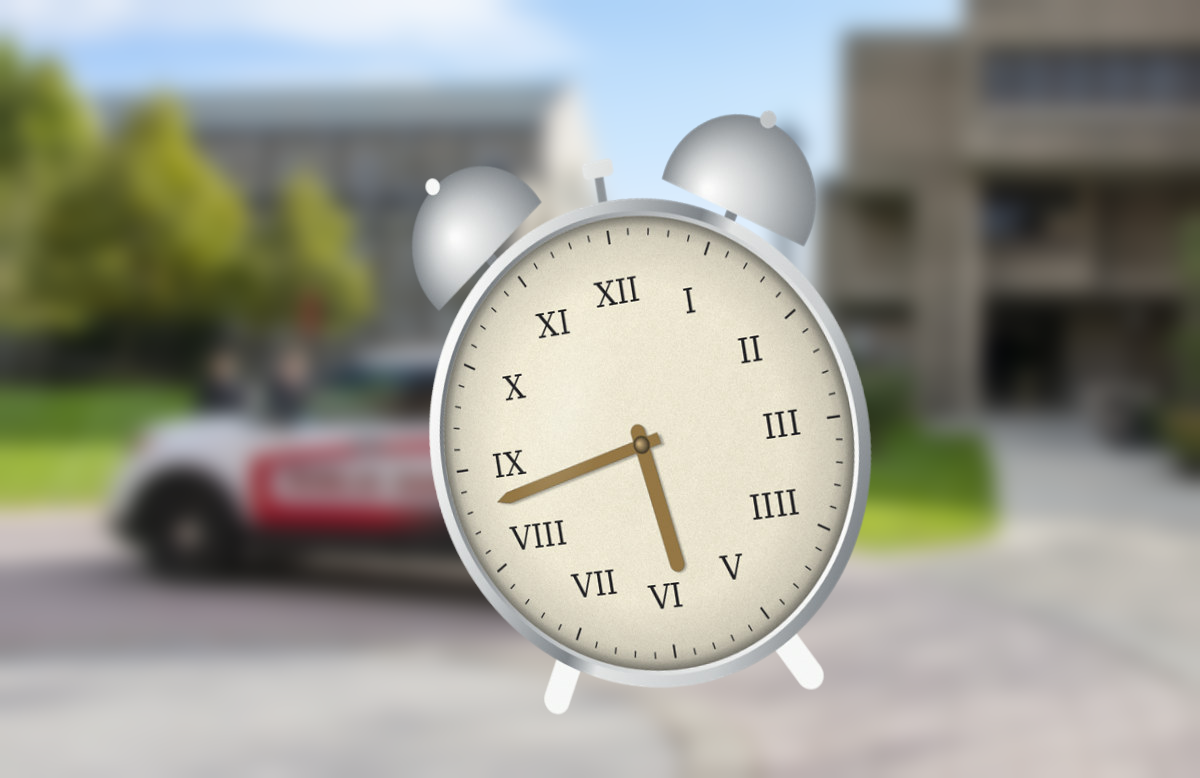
5:43
